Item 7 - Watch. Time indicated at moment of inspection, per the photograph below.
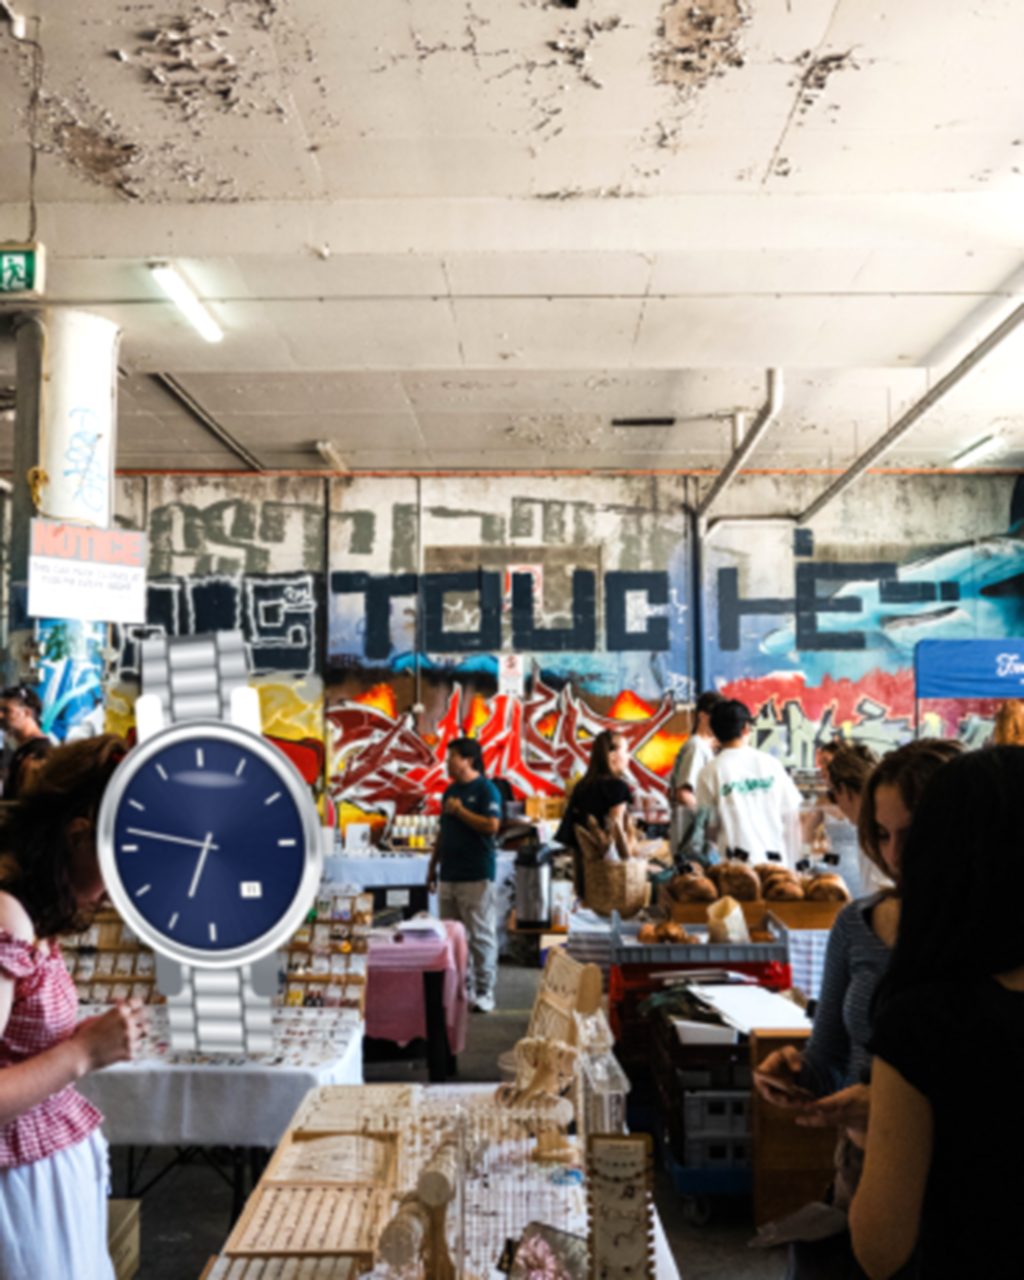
6:47
